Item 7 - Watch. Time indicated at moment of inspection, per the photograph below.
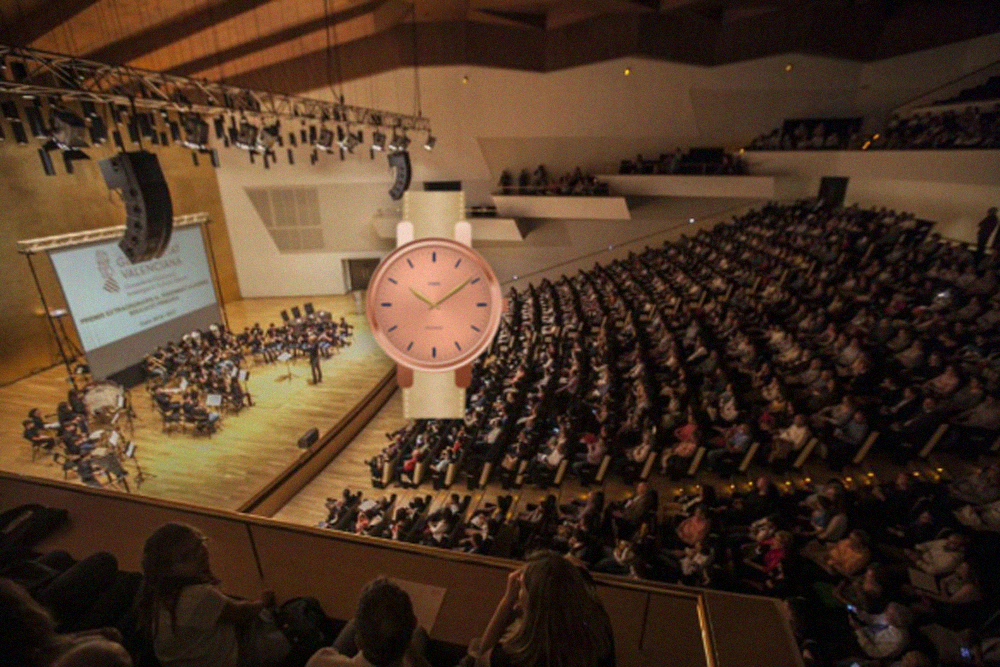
10:09
